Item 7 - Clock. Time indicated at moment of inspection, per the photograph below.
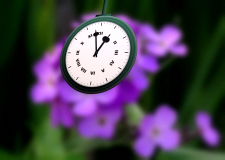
12:58
